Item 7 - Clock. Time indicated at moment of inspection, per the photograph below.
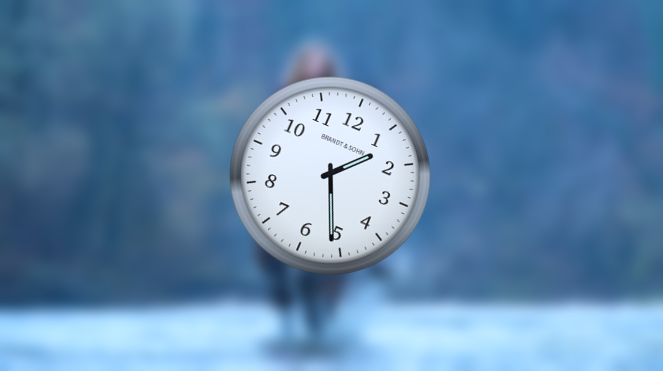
1:26
